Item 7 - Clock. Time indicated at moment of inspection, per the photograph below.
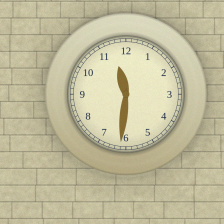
11:31
